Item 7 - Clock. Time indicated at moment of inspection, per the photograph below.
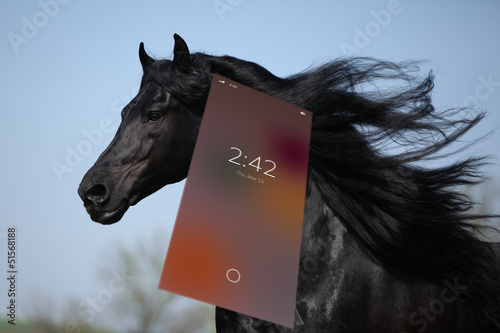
2:42
